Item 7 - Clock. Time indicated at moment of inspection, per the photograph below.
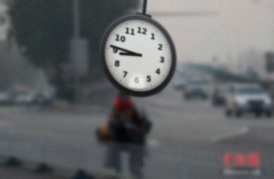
8:46
